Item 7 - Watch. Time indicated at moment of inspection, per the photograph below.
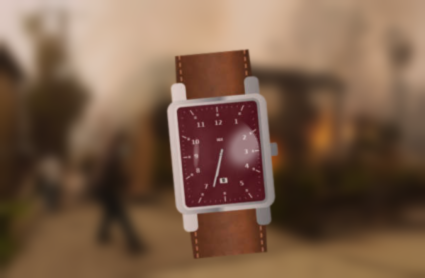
6:33
